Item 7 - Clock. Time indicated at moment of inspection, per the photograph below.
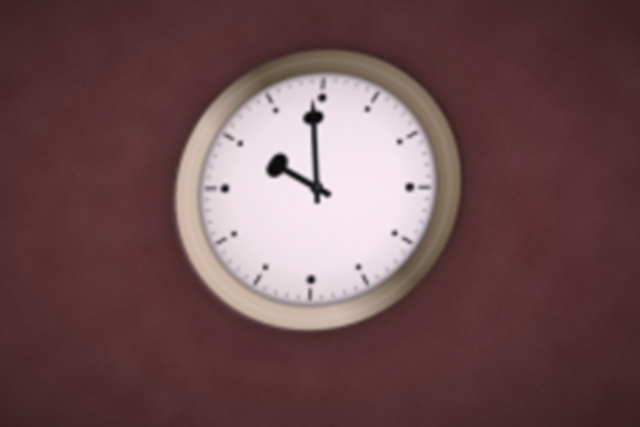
9:59
